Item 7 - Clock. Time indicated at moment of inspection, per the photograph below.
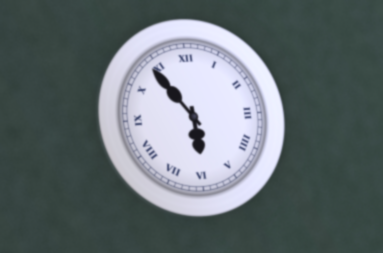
5:54
